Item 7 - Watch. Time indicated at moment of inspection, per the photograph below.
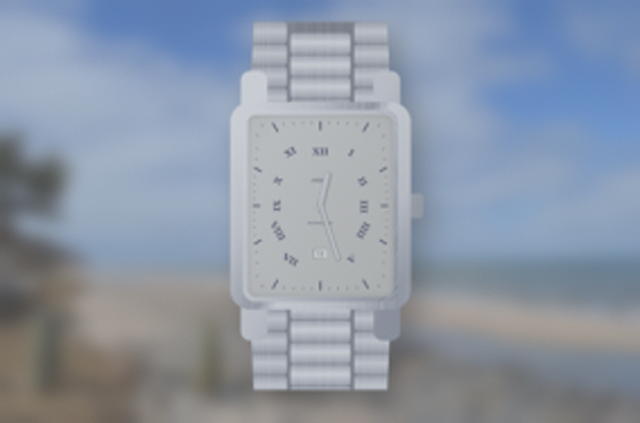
12:27
